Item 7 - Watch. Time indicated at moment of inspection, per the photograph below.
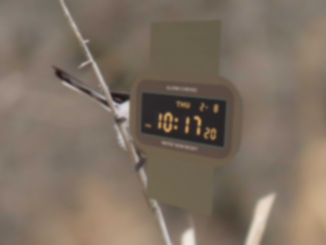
10:17
